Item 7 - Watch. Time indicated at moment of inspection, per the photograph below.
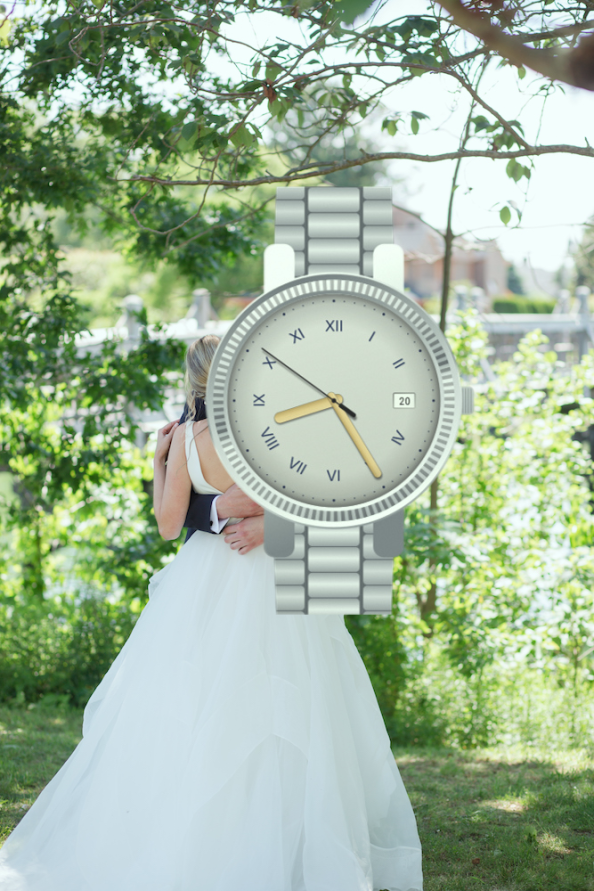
8:24:51
